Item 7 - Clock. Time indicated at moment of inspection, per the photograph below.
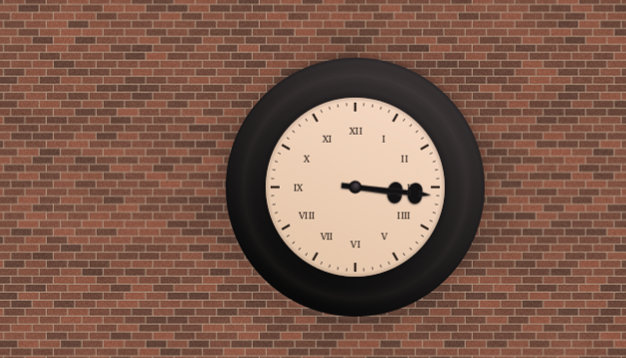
3:16
